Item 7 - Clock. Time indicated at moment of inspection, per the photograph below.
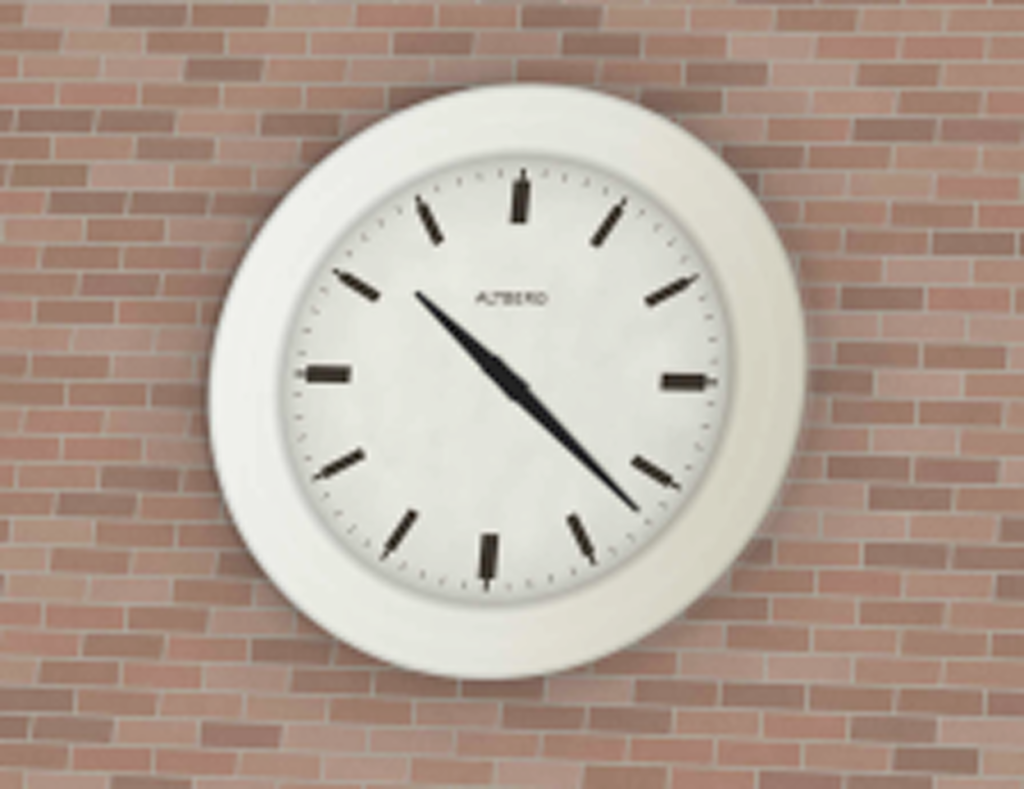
10:22
